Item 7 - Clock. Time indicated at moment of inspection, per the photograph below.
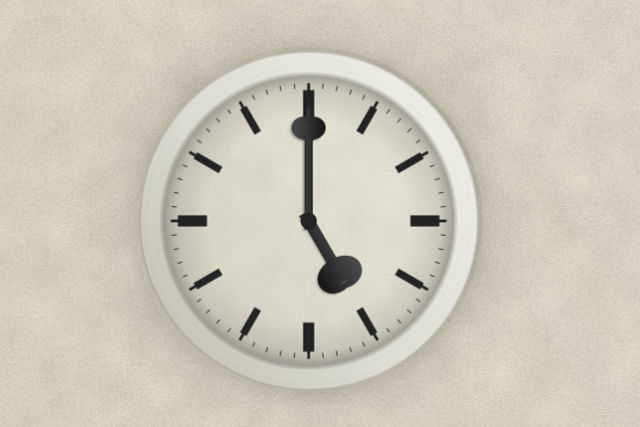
5:00
